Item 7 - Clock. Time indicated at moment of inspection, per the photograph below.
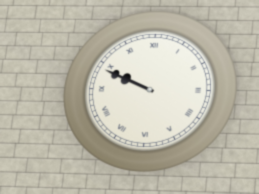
9:49
